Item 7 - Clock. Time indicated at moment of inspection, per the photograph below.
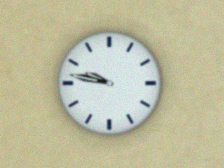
9:47
